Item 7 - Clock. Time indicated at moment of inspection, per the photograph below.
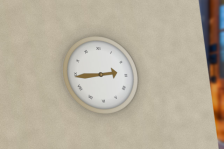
2:44
